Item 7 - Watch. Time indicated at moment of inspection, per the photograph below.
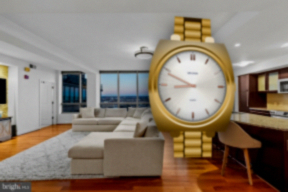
8:49
